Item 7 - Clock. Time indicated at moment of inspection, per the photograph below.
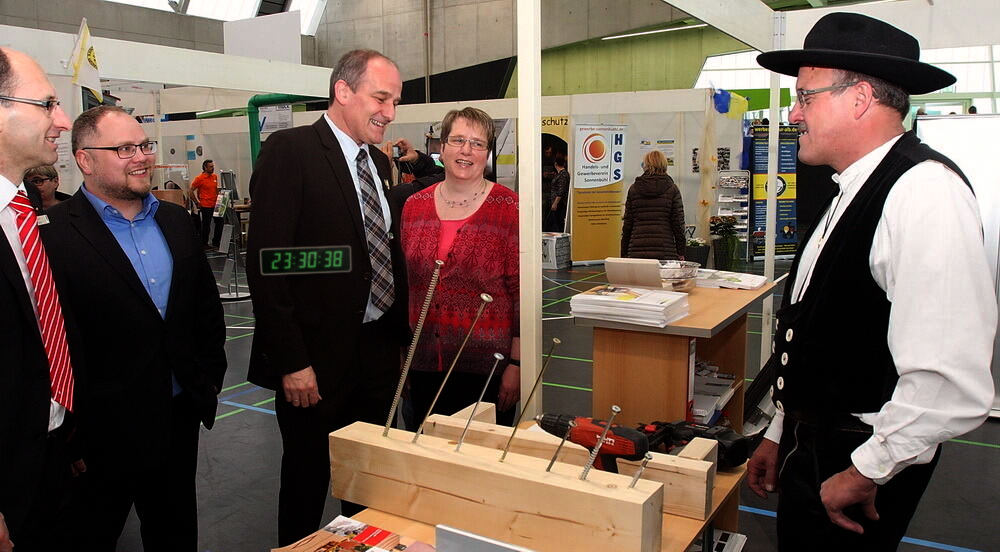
23:30:38
